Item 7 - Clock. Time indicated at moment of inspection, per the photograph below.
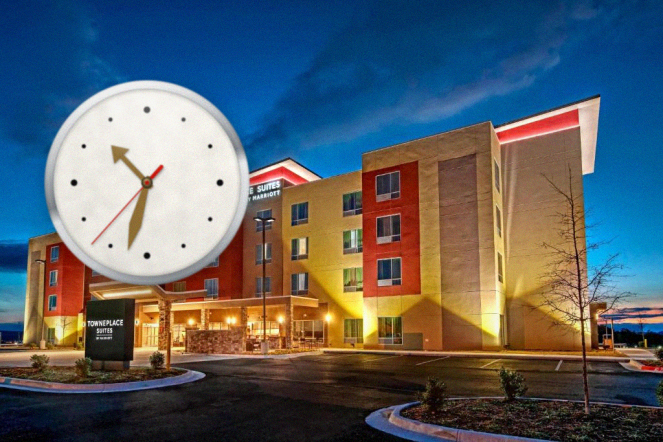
10:32:37
